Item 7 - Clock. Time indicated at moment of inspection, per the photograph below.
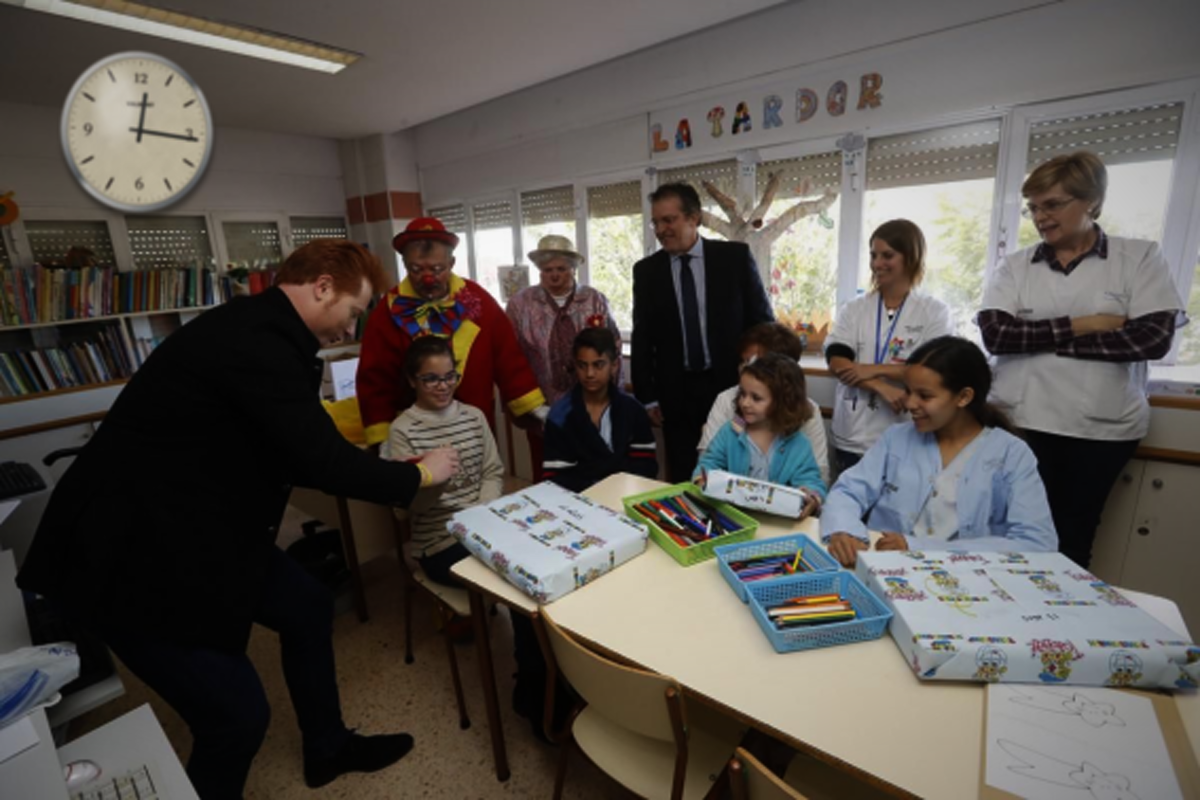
12:16
